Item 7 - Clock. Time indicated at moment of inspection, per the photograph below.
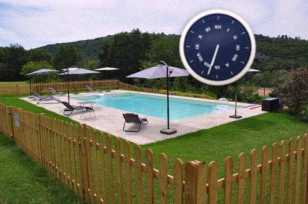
6:33
